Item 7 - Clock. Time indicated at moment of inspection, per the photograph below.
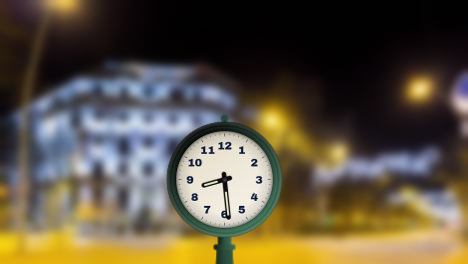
8:29
